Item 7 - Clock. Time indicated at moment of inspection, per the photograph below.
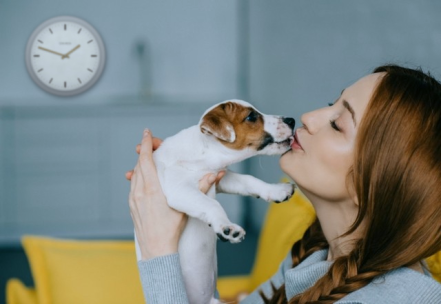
1:48
